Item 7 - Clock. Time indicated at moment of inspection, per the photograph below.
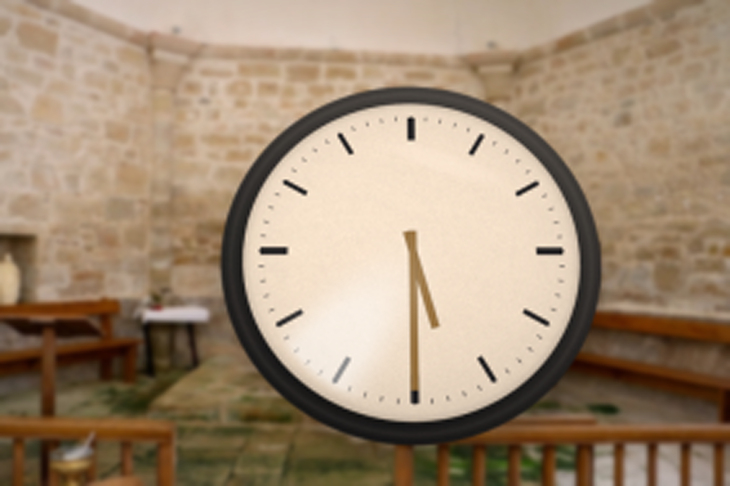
5:30
